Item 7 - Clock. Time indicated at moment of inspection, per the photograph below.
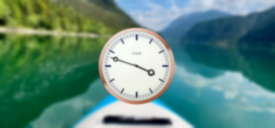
3:48
